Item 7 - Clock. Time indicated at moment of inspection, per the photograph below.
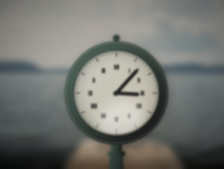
3:07
